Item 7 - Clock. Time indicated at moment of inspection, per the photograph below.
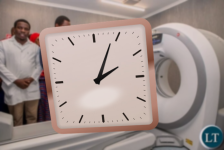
2:04
